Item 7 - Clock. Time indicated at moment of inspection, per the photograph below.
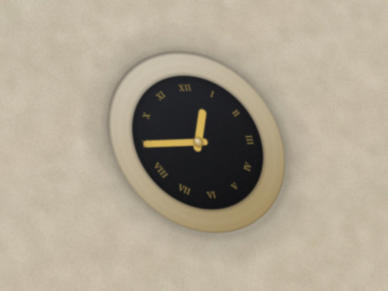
12:45
